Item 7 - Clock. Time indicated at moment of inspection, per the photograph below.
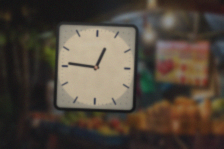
12:46
